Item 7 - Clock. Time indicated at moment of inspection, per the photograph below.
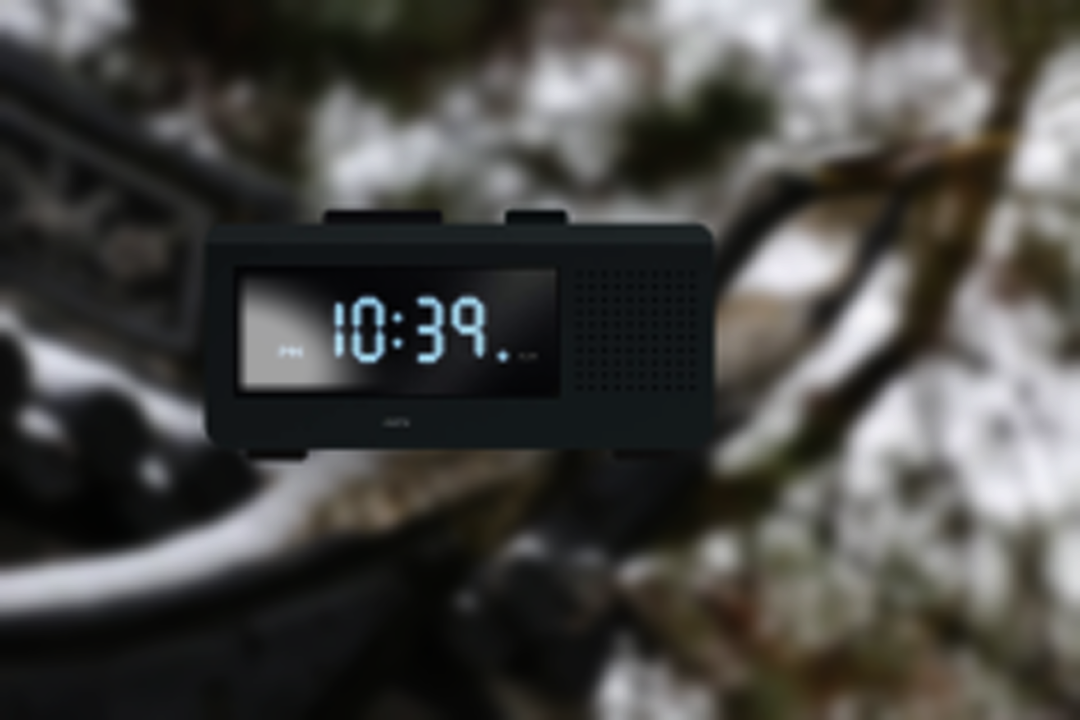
10:39
